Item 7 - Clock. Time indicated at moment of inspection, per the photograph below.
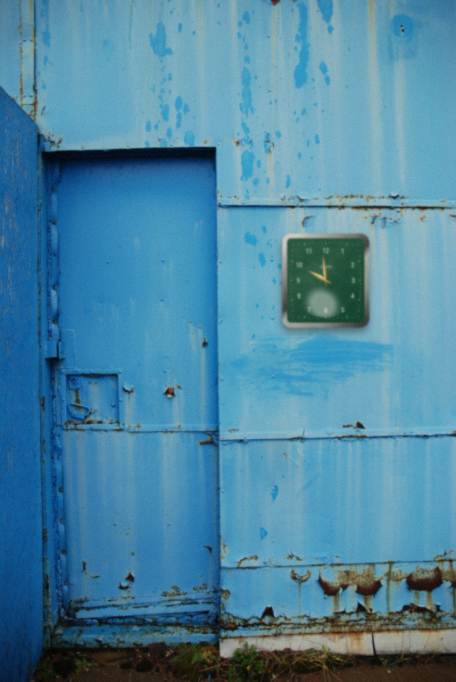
9:59
